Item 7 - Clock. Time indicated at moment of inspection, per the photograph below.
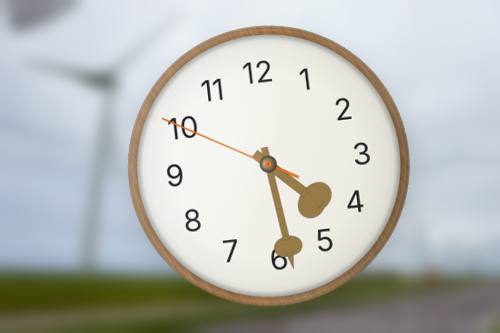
4:28:50
